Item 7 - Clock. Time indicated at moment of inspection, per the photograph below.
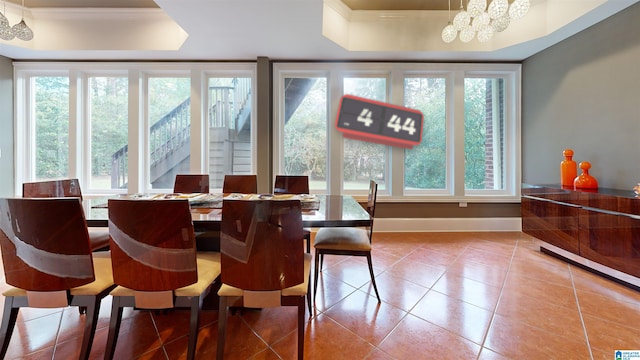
4:44
